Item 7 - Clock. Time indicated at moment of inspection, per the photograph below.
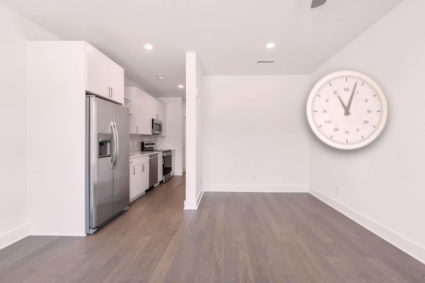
11:03
